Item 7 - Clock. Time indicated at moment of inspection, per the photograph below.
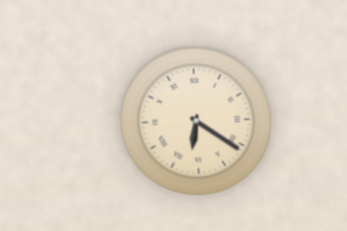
6:21
